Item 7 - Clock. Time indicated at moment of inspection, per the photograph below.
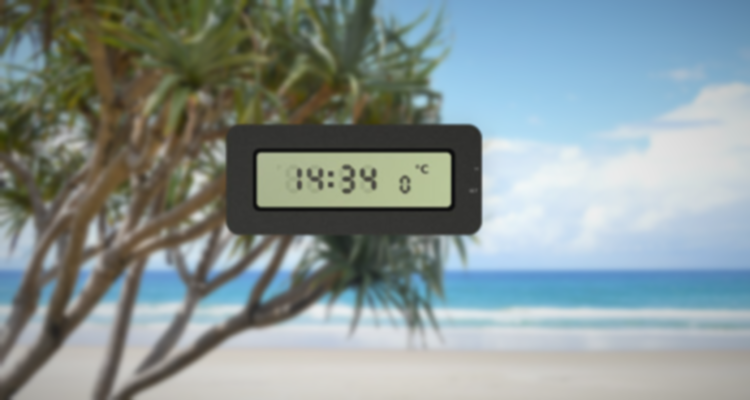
14:34
